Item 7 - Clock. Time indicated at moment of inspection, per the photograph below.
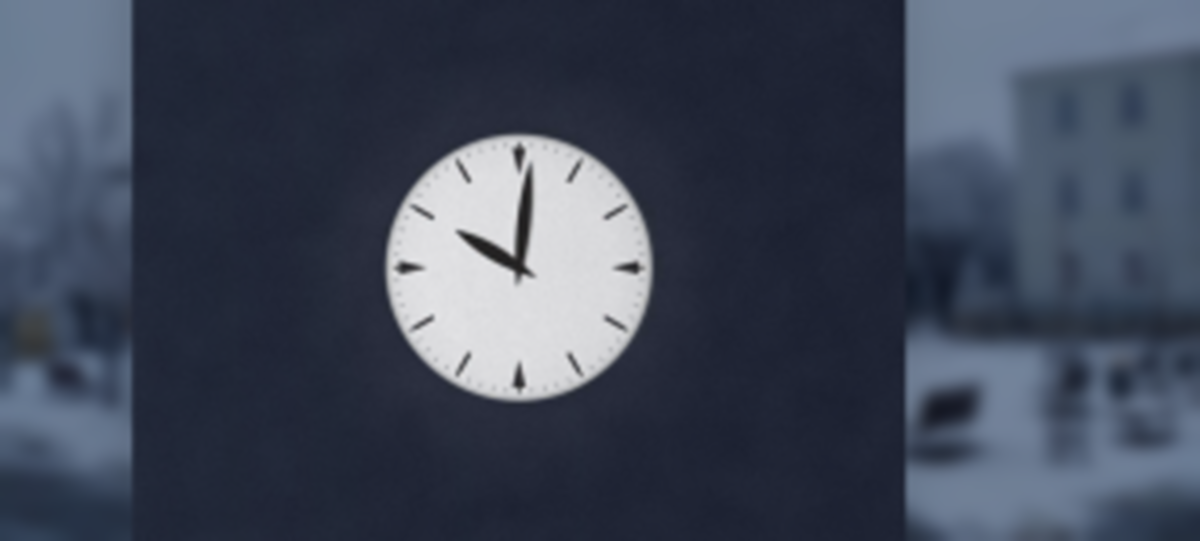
10:01
